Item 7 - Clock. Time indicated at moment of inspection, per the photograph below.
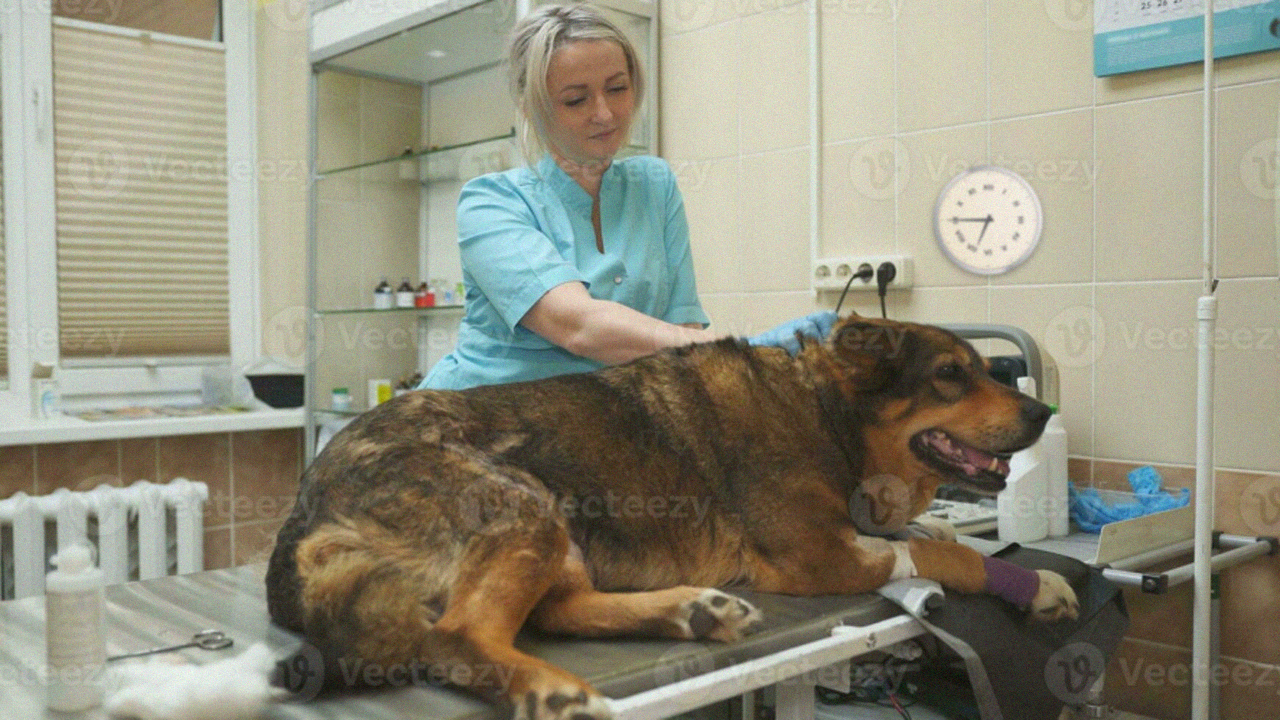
6:45
